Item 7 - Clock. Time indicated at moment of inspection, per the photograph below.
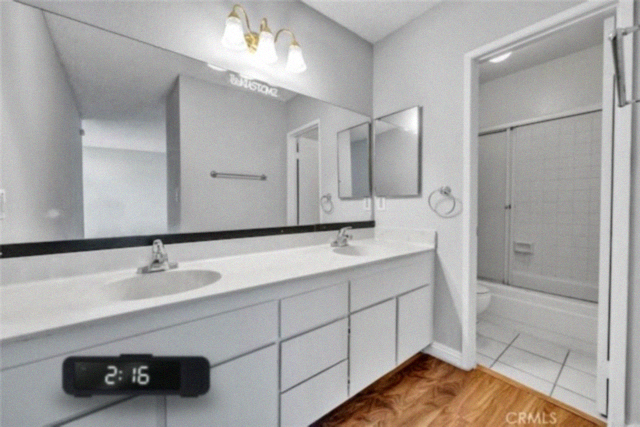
2:16
